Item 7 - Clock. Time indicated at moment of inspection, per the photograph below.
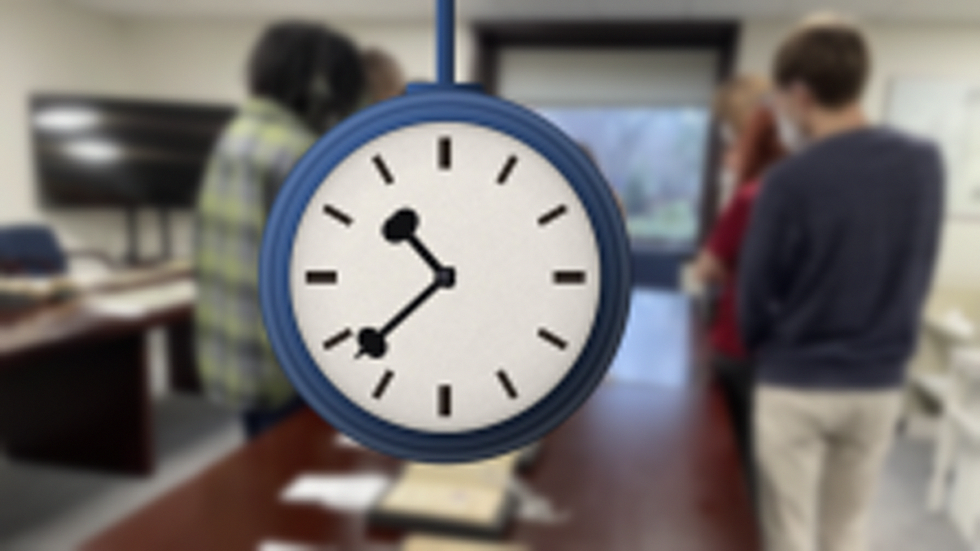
10:38
